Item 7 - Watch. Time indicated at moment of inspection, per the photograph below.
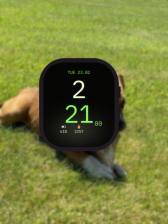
2:21
